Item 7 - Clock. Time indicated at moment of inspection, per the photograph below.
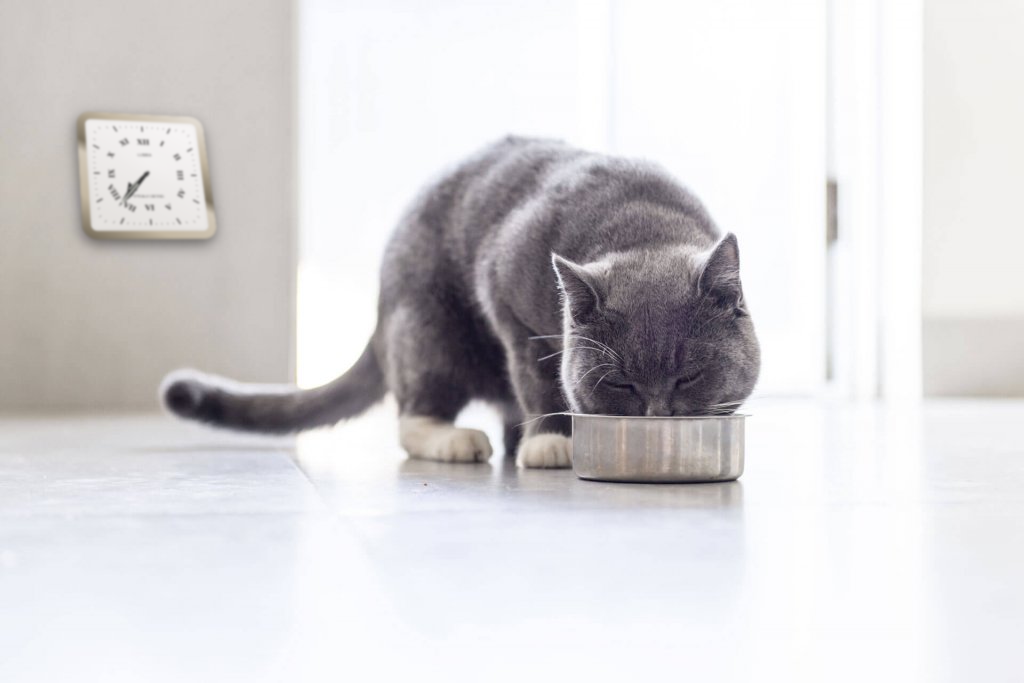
7:37
